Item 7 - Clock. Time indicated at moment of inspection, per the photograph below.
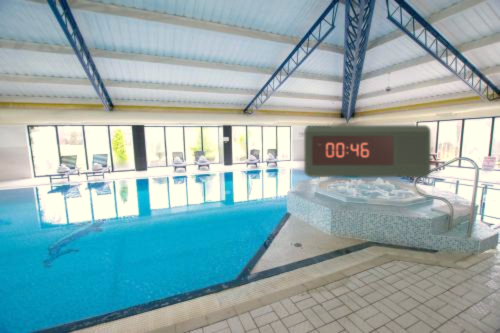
0:46
